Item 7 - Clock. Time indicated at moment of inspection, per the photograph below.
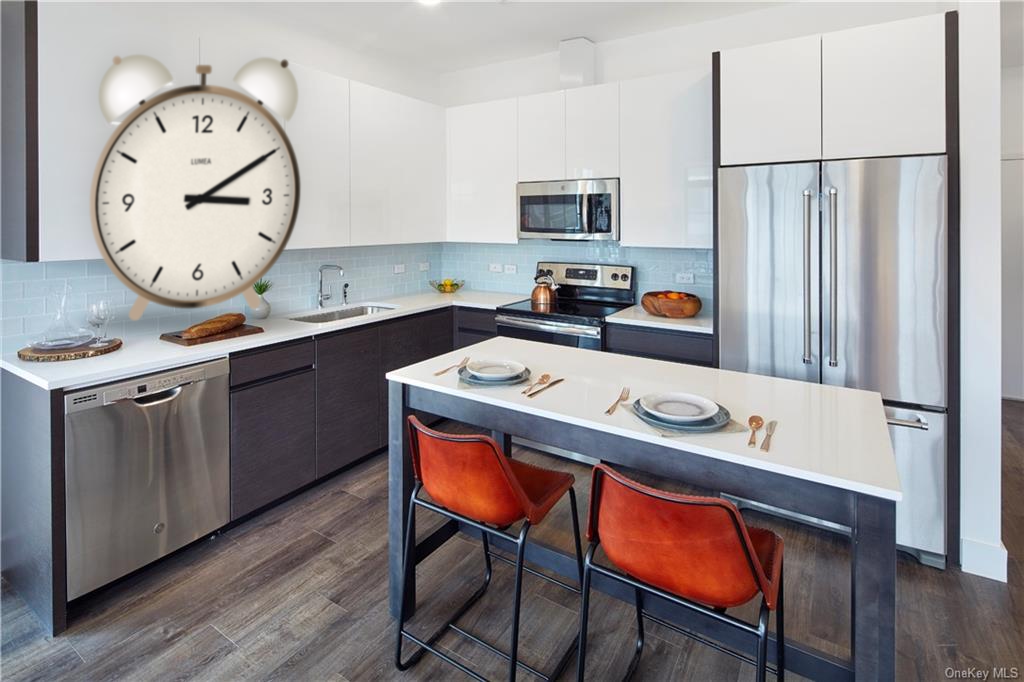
3:10
